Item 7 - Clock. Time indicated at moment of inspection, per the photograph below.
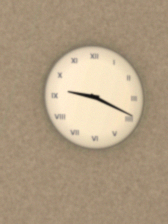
9:19
